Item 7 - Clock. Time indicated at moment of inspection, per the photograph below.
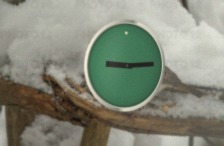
9:15
